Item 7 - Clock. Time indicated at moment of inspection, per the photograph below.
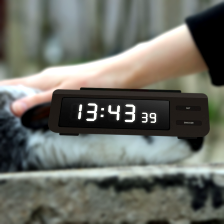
13:43:39
